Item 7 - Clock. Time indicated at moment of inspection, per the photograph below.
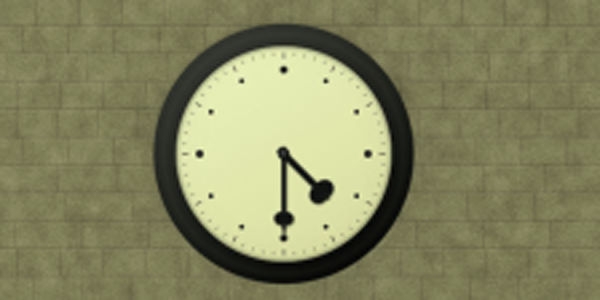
4:30
